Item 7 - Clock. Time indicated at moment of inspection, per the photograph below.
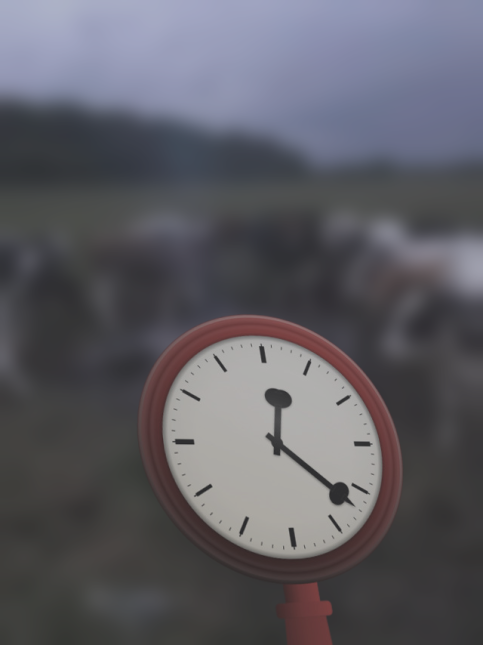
12:22
